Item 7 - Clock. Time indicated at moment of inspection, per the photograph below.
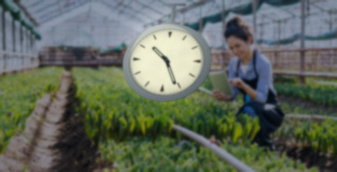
10:26
